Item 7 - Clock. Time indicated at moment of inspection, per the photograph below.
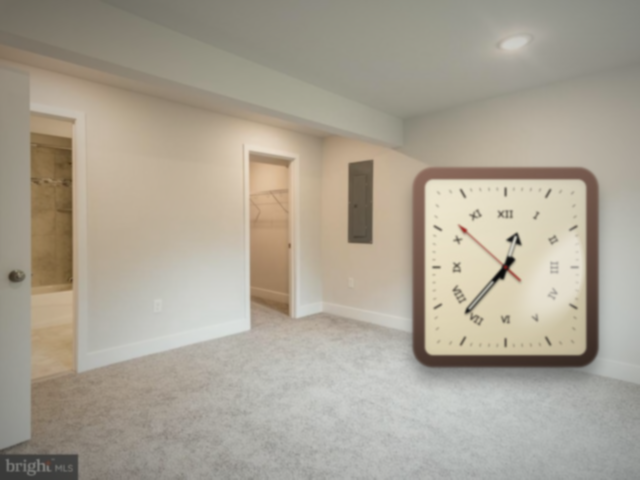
12:36:52
